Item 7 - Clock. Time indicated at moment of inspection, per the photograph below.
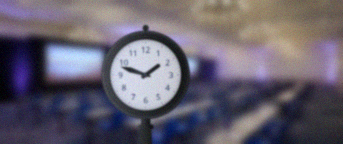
1:48
